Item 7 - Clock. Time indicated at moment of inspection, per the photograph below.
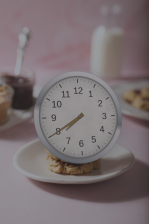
7:40
